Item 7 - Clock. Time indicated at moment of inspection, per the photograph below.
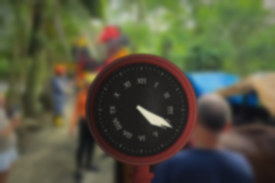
4:20
